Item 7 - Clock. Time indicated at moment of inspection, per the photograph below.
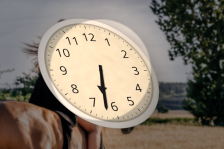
6:32
